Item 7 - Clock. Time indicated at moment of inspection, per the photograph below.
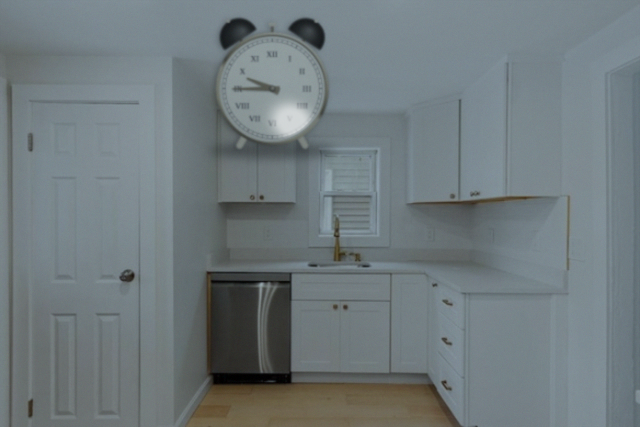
9:45
